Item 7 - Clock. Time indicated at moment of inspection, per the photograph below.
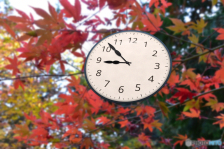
8:52
